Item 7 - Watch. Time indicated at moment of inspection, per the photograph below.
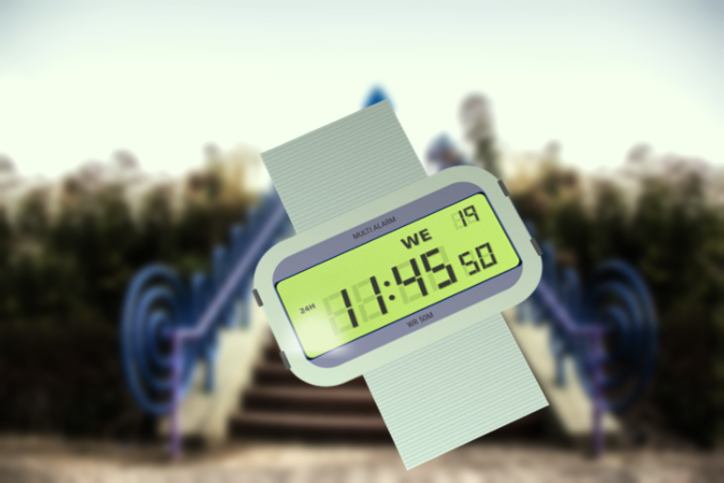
11:45:50
